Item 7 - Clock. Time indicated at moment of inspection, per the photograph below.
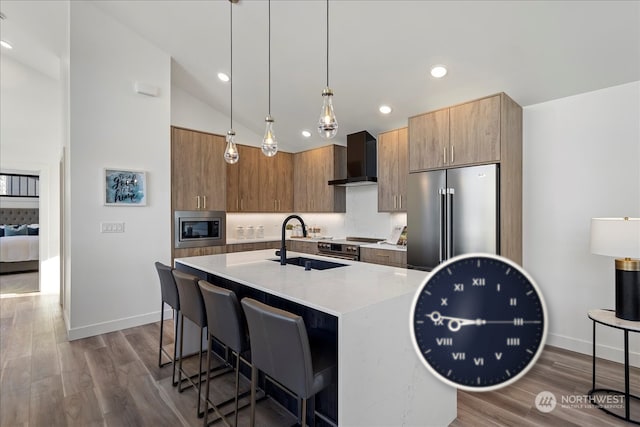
8:46:15
